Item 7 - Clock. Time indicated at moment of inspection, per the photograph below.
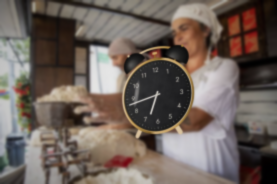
6:43
